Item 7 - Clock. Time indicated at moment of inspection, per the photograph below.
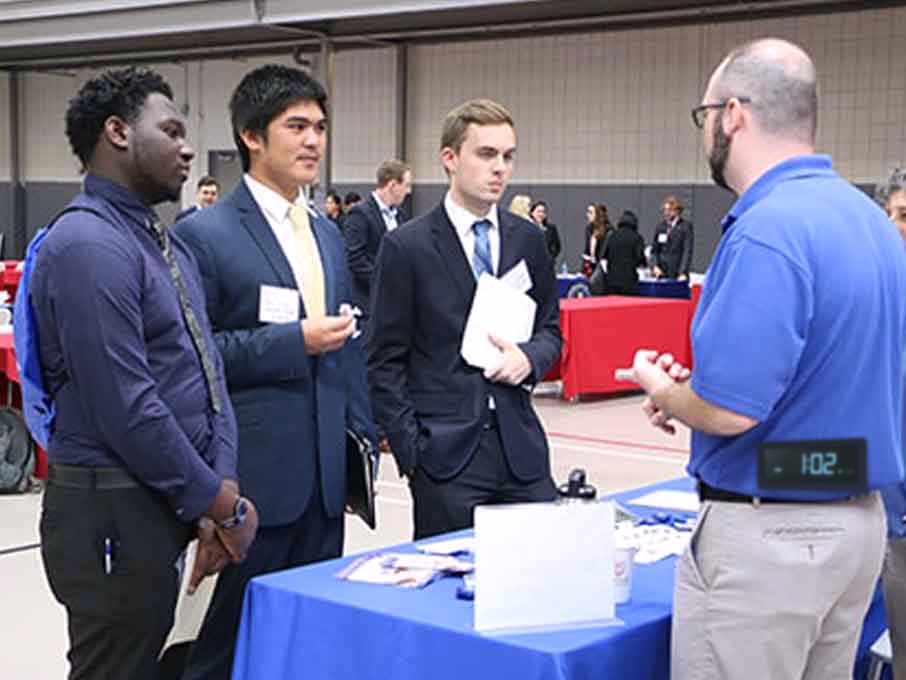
1:02
